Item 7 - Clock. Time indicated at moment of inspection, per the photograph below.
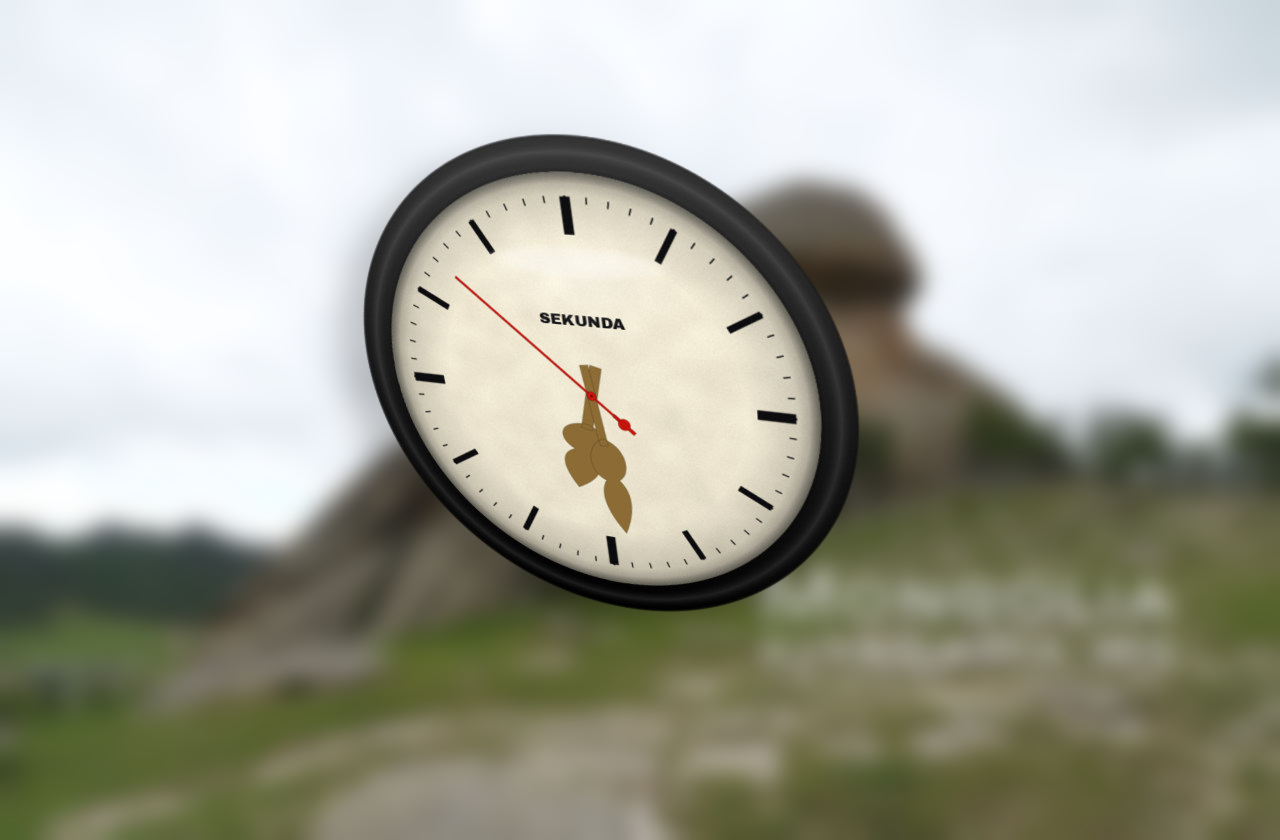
6:28:52
